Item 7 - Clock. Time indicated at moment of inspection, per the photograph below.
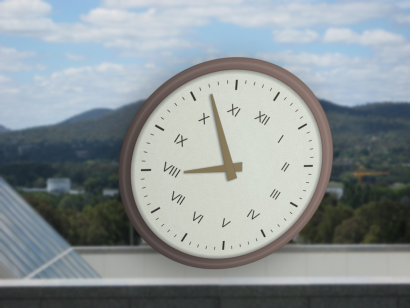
7:52
